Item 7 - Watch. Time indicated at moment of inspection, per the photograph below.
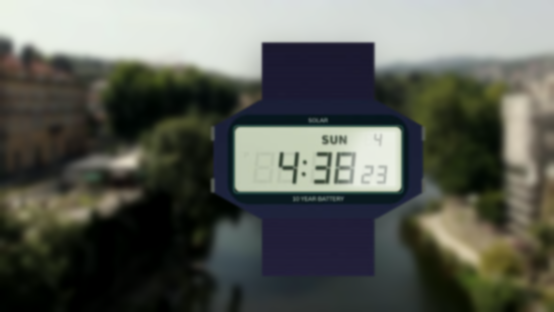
4:38:23
